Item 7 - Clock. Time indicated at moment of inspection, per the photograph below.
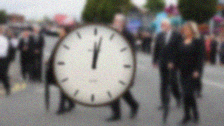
12:02
